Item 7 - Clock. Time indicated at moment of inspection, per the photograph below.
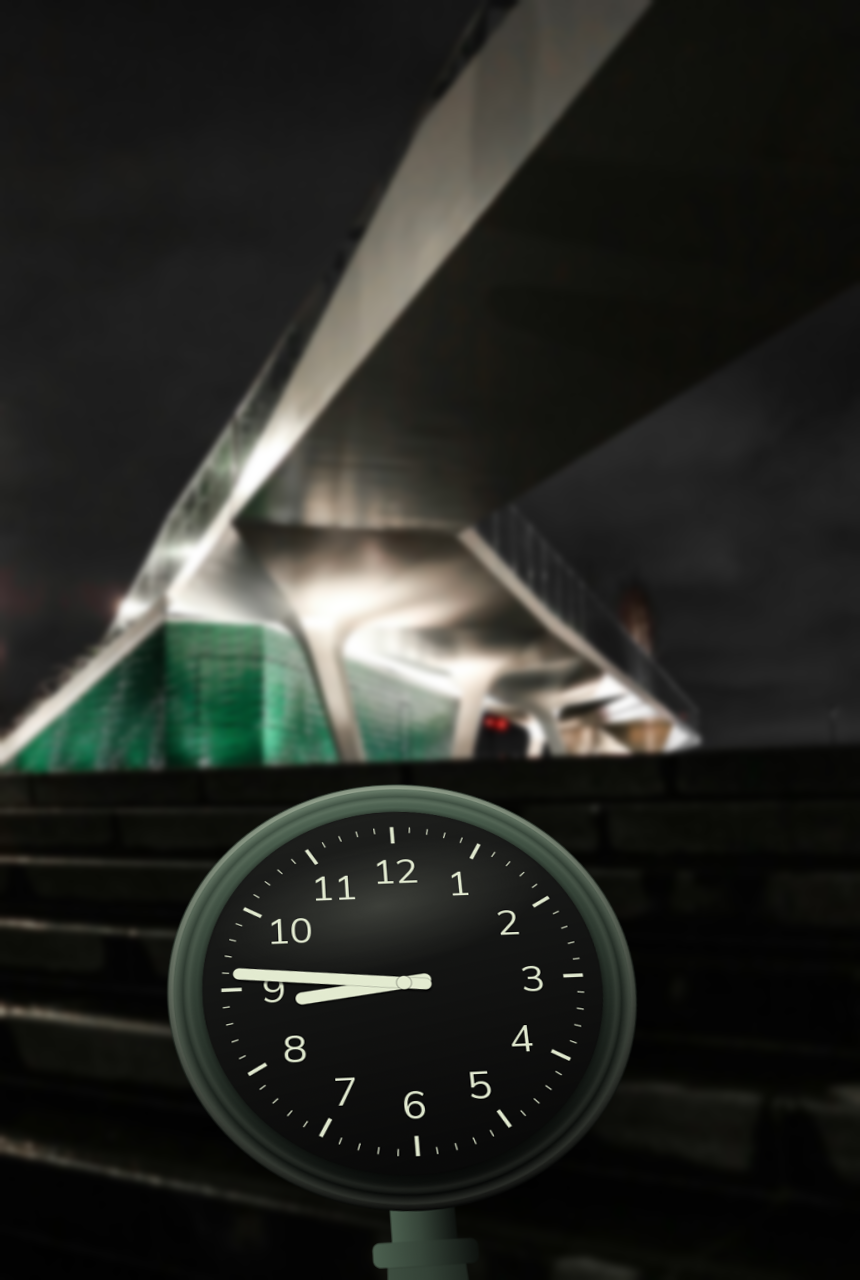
8:46
